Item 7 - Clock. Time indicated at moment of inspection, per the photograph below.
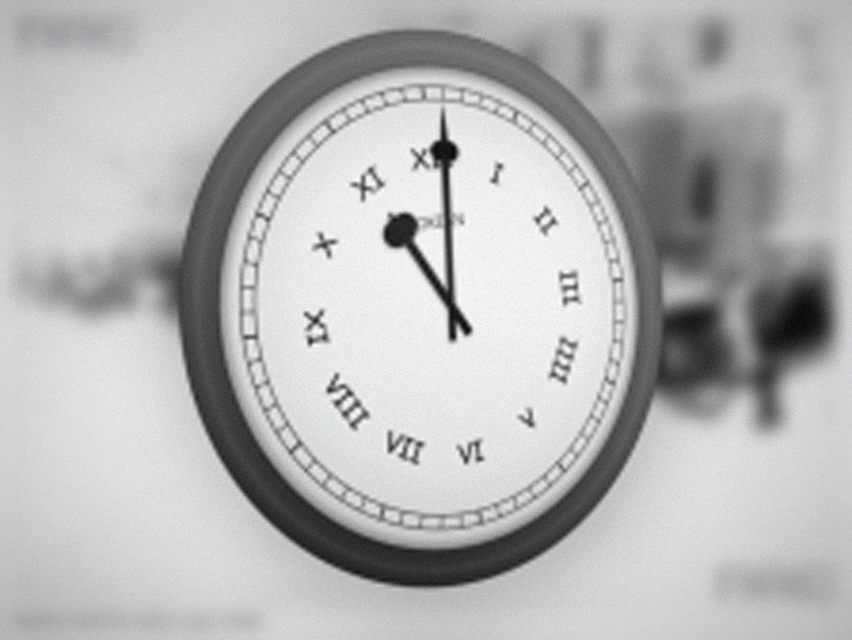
11:01
